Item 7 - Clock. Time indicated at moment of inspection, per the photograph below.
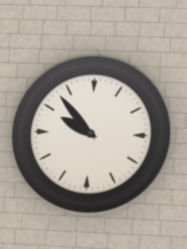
9:53
